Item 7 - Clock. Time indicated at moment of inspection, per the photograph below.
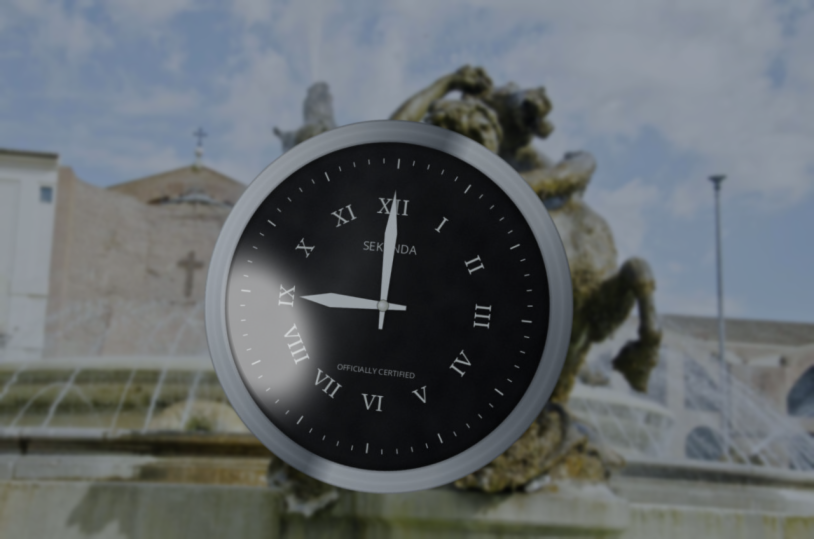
9:00
